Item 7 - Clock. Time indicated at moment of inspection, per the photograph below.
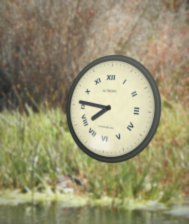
7:46
